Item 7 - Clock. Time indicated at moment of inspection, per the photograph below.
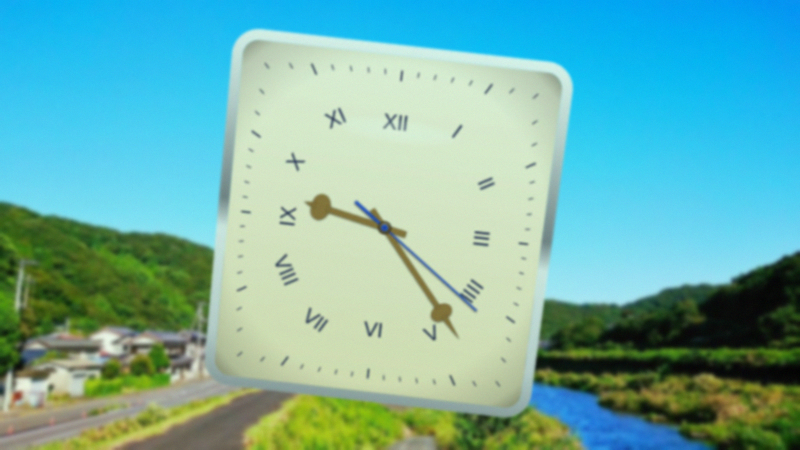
9:23:21
